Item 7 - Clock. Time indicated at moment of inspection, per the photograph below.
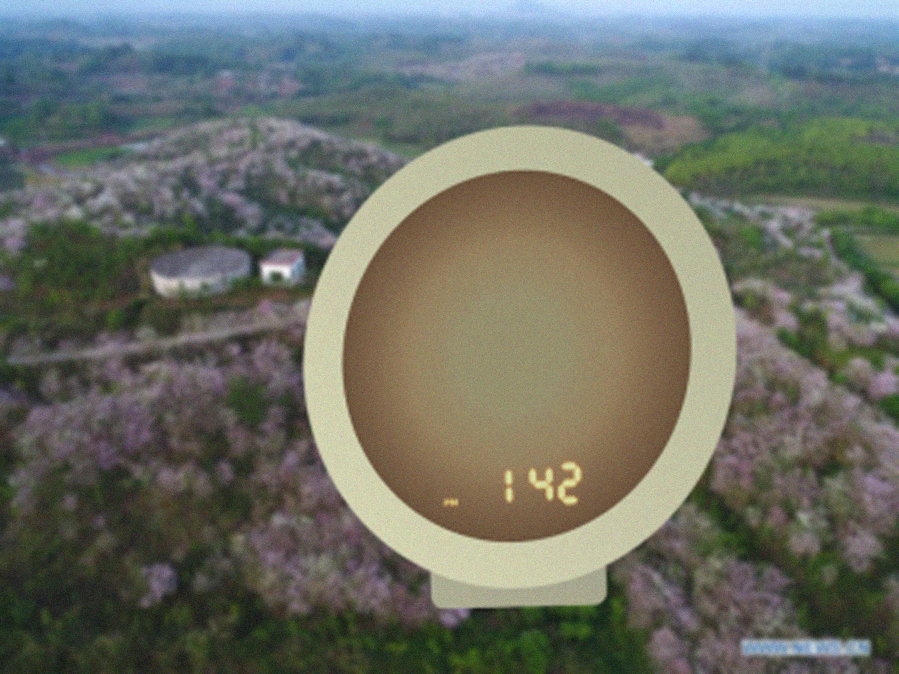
1:42
